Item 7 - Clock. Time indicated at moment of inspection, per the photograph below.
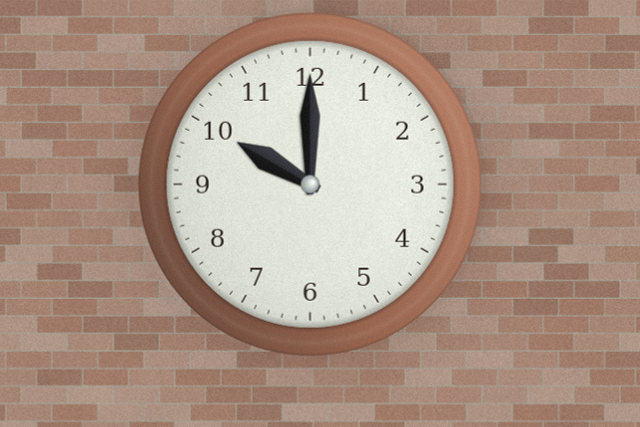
10:00
